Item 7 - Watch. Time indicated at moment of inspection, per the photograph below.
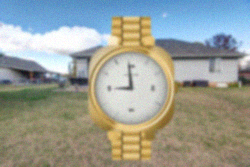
8:59
